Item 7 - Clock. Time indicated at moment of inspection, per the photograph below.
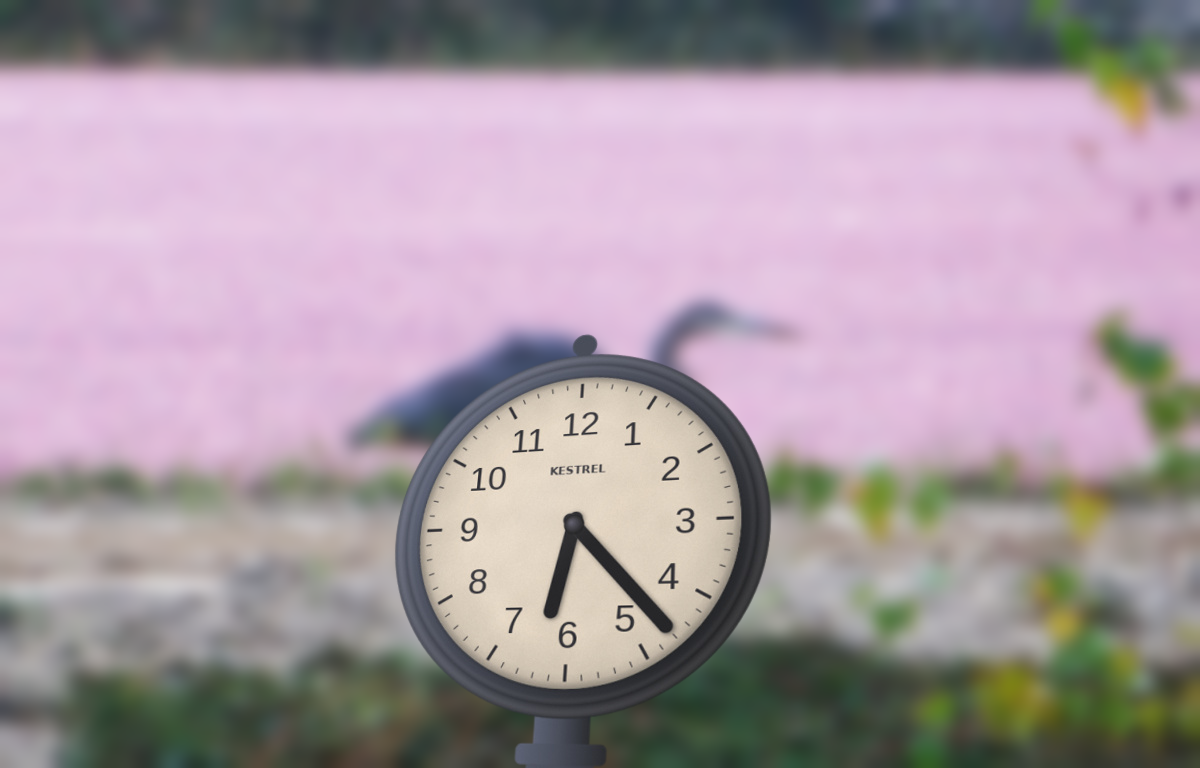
6:23
